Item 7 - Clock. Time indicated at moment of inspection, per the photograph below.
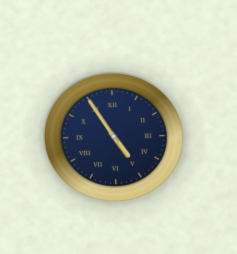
4:55
